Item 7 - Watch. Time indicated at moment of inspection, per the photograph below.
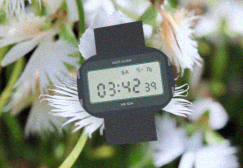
3:42:39
